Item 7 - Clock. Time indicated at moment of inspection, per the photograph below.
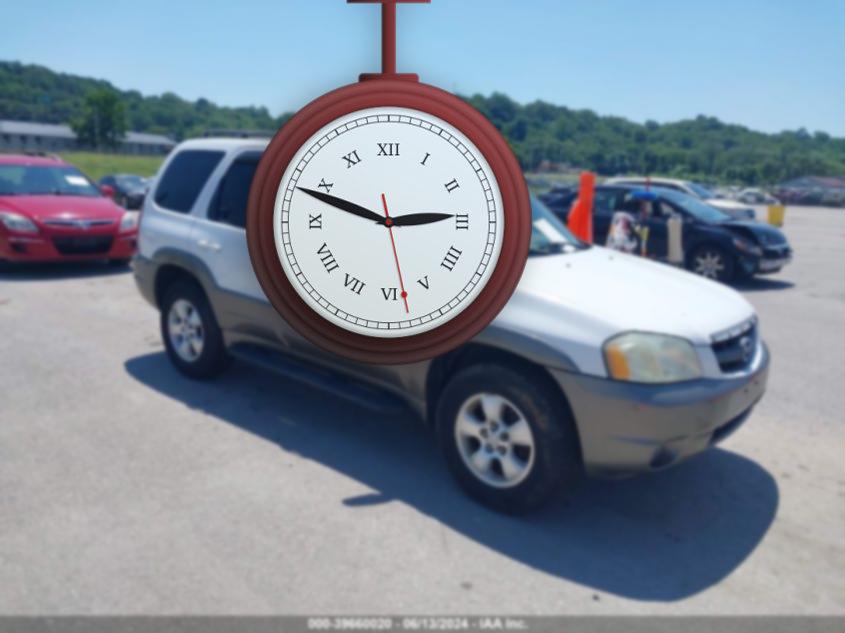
2:48:28
